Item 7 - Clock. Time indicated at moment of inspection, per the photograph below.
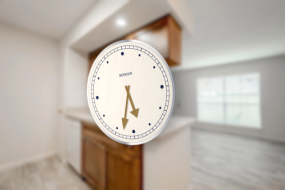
5:33
